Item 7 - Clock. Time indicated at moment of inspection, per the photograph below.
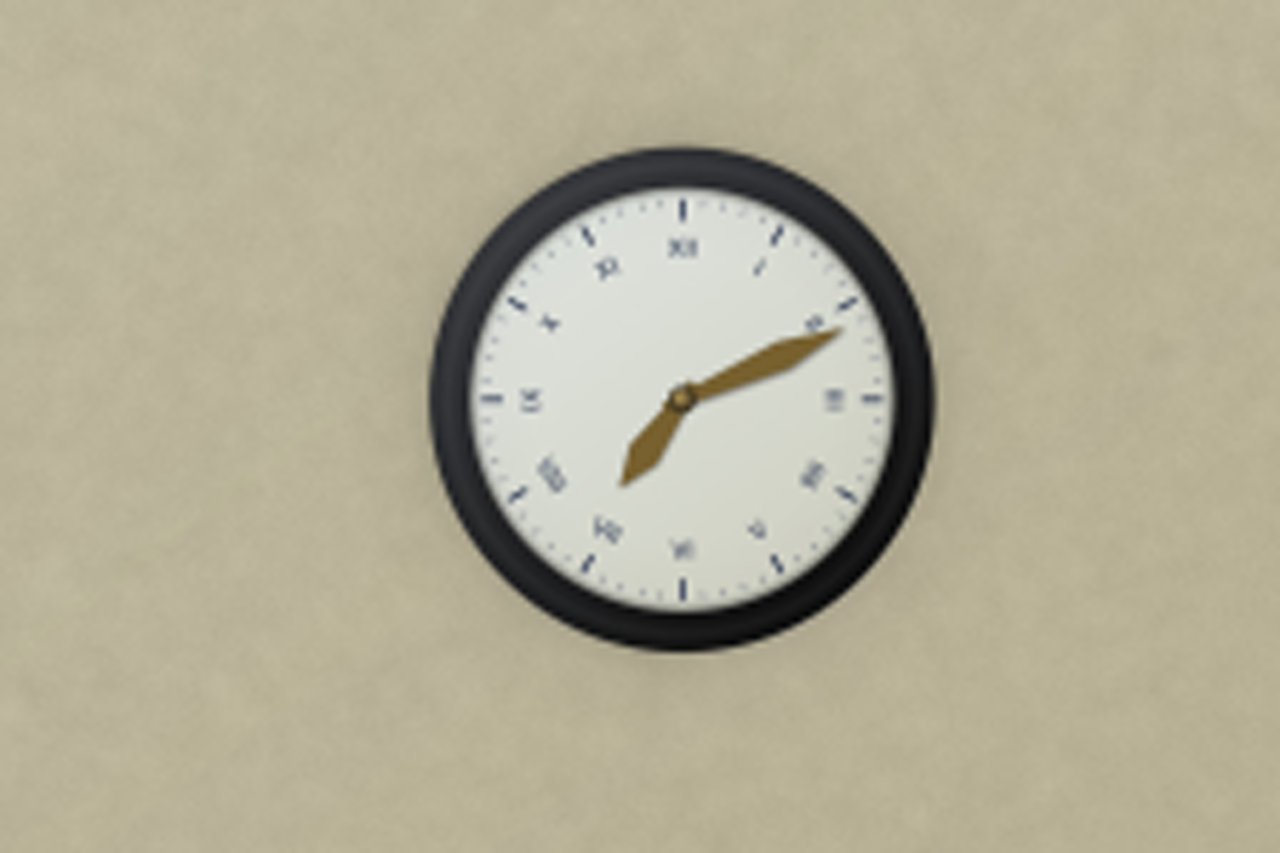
7:11
